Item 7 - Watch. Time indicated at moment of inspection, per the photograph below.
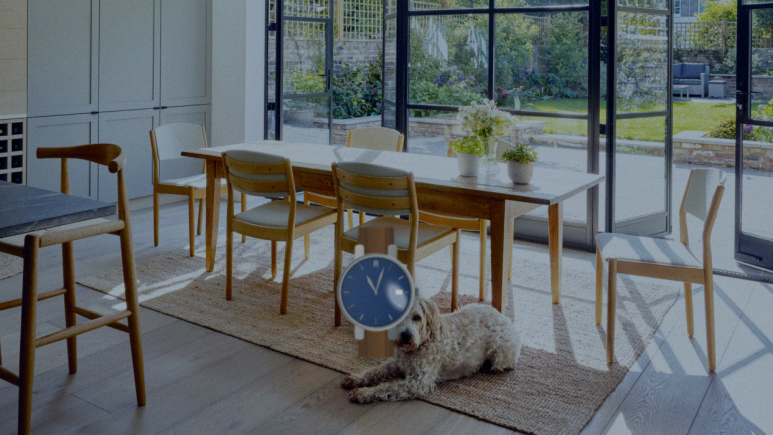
11:03
